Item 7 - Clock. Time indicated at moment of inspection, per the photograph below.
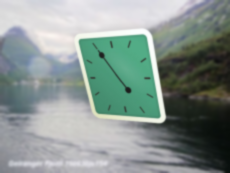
4:55
